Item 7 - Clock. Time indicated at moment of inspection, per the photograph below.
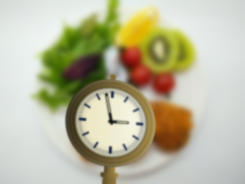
2:58
